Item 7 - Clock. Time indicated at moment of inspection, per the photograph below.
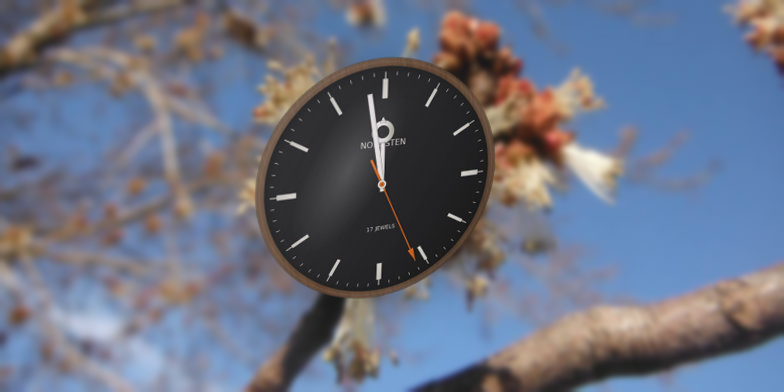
11:58:26
